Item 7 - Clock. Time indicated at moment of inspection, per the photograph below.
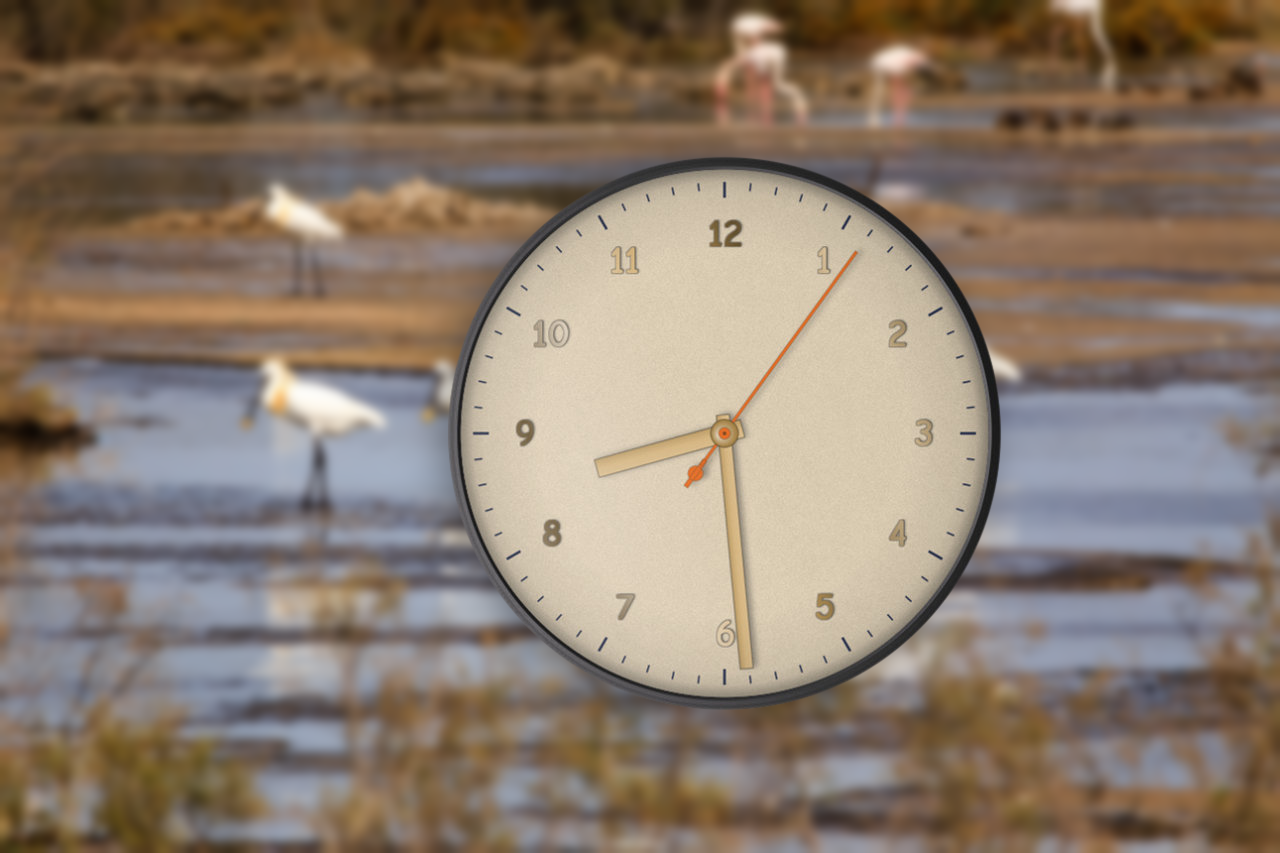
8:29:06
